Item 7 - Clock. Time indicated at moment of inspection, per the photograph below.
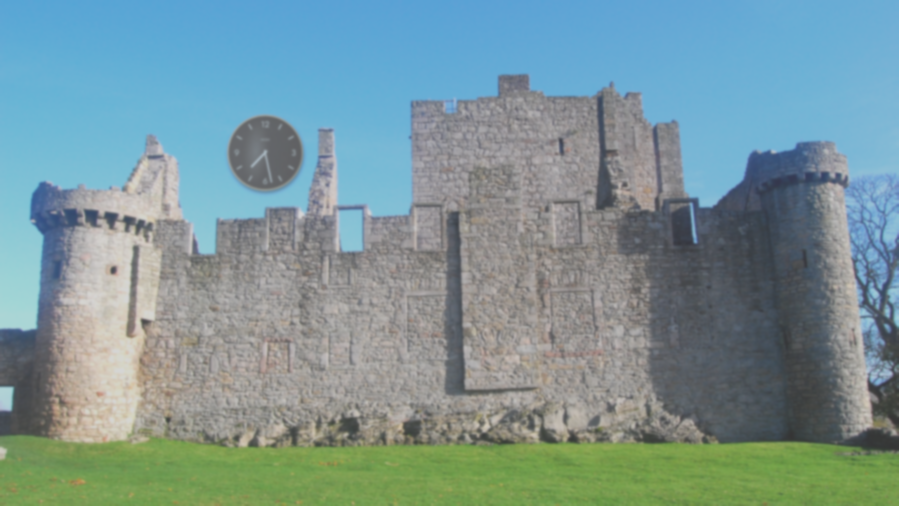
7:28
